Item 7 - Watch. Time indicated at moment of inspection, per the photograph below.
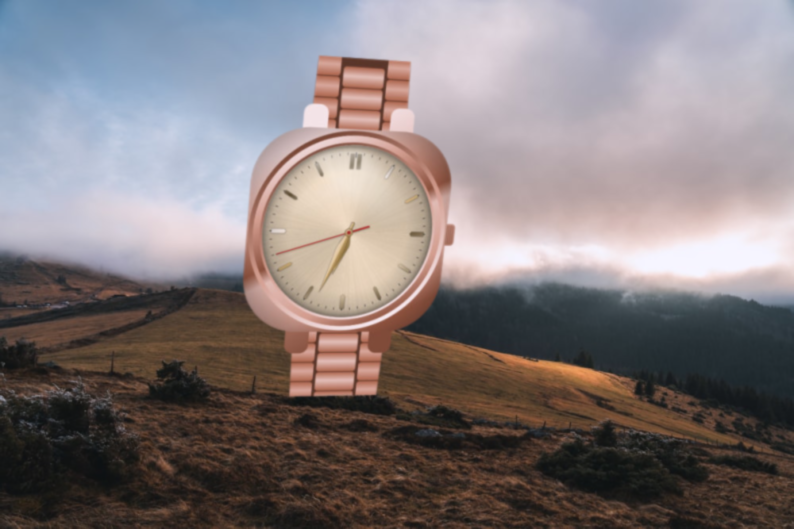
6:33:42
